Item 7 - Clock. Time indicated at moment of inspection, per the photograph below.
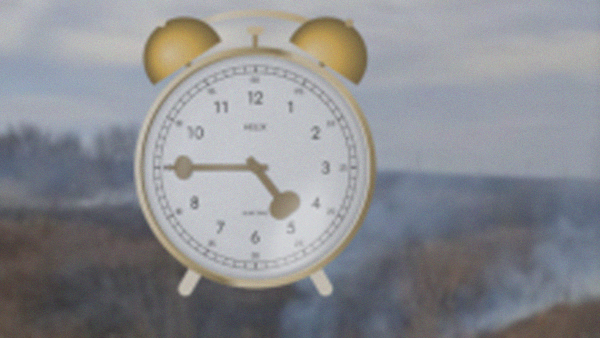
4:45
